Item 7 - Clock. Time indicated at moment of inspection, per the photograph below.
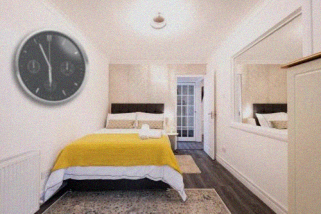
5:56
